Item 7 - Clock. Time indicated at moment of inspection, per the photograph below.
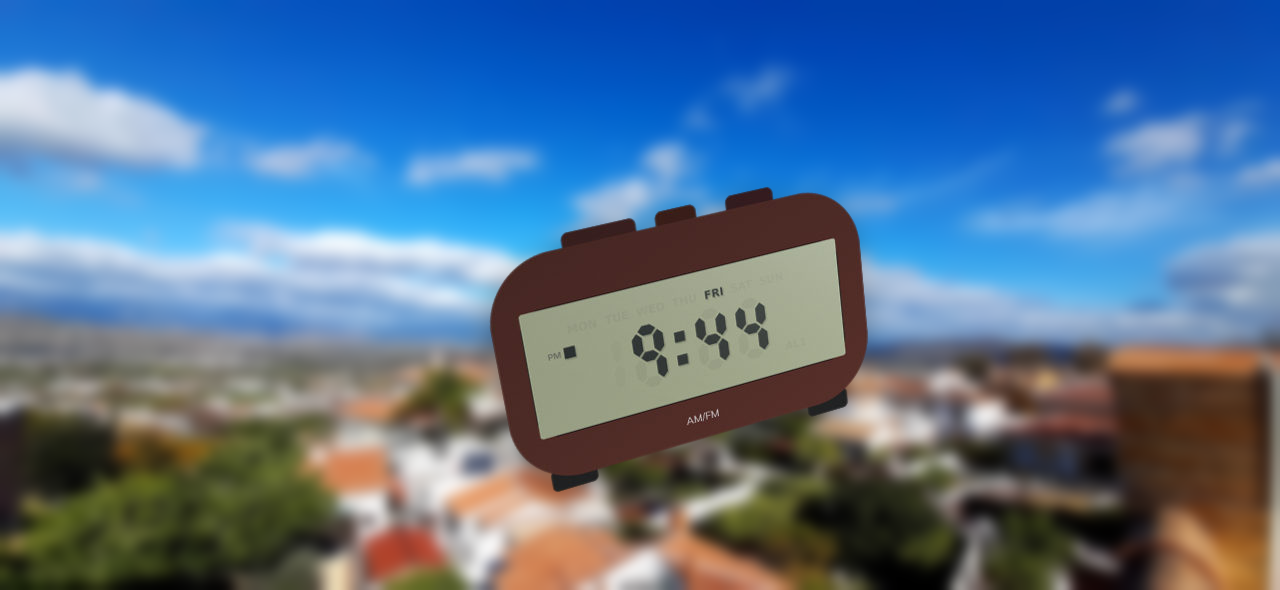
9:44
